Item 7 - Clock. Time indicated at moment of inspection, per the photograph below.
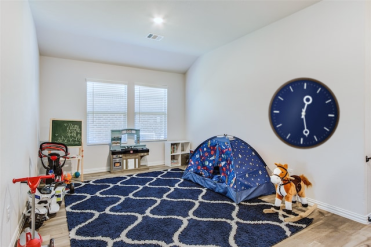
12:28
